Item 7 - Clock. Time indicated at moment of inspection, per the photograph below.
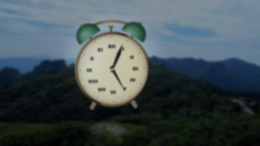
5:04
